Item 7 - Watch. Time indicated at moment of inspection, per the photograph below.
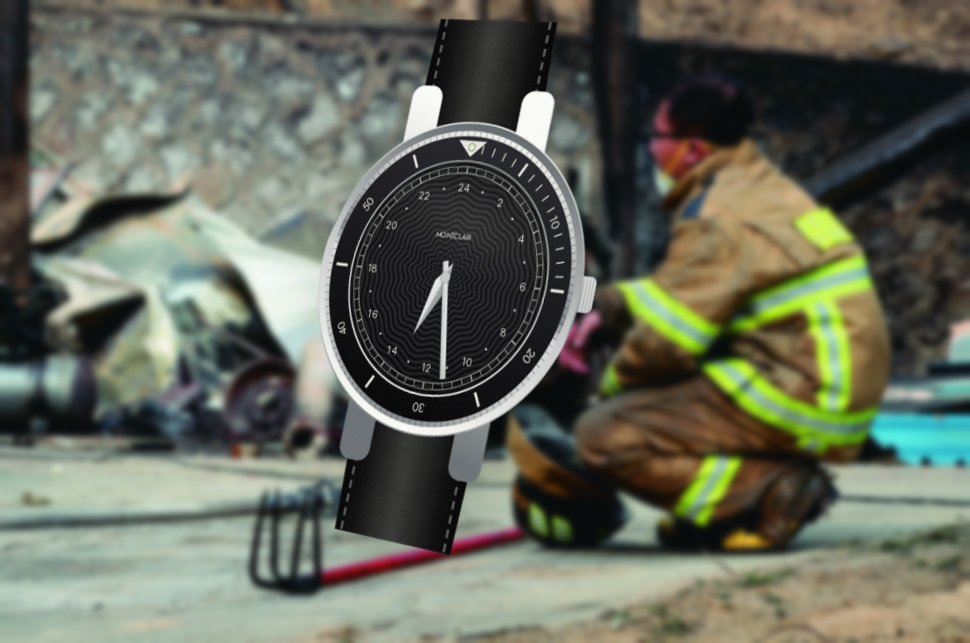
13:28
